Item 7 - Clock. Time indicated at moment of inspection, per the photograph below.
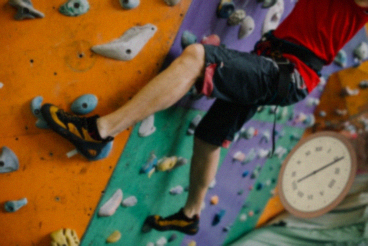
8:11
